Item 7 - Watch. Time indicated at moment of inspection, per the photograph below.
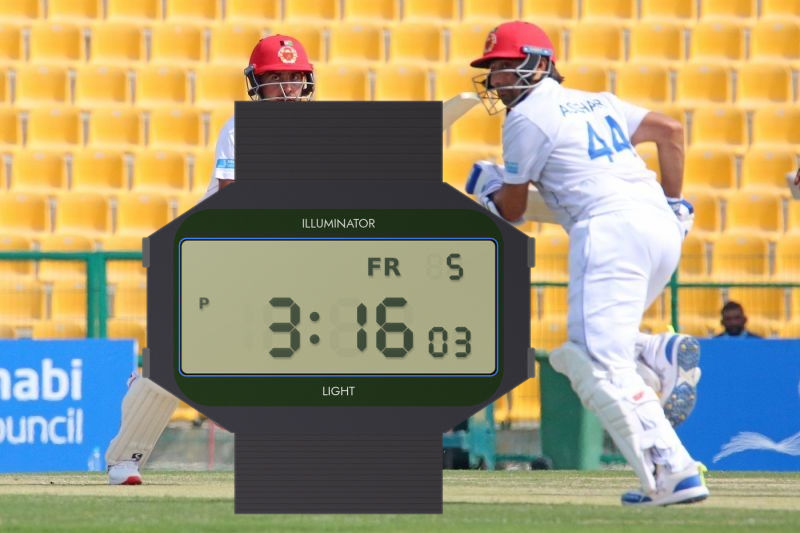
3:16:03
